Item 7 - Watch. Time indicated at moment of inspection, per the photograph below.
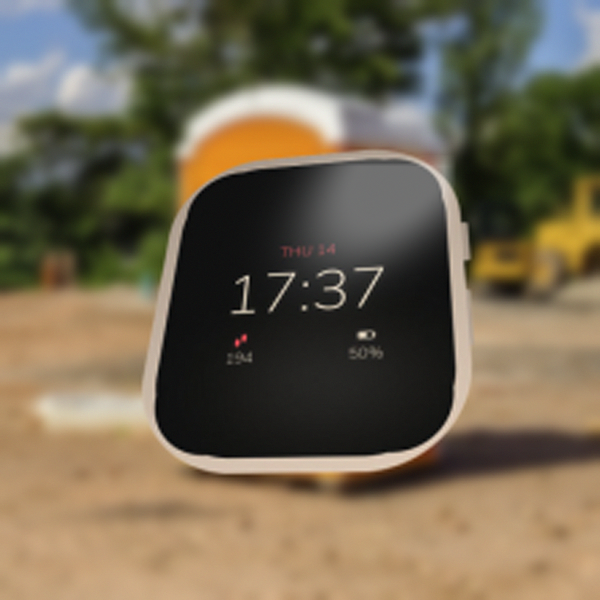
17:37
